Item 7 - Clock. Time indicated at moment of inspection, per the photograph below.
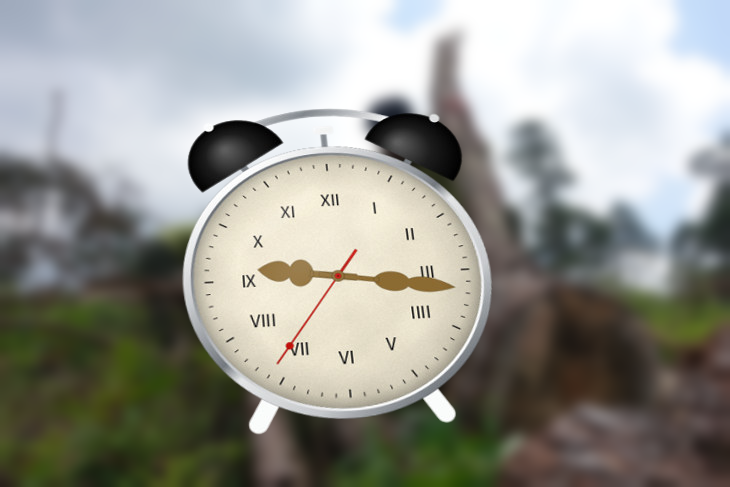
9:16:36
